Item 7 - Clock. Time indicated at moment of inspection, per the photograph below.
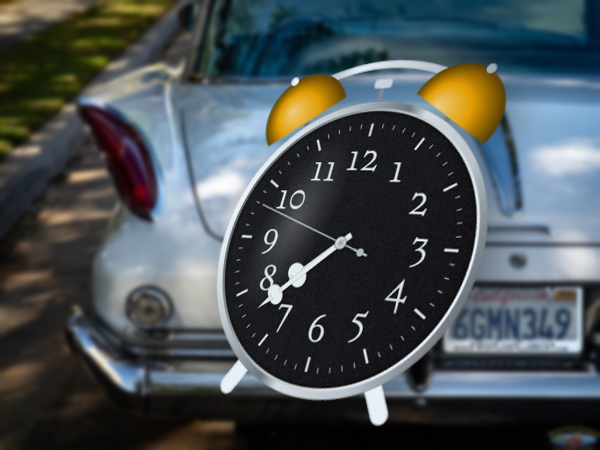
7:37:48
